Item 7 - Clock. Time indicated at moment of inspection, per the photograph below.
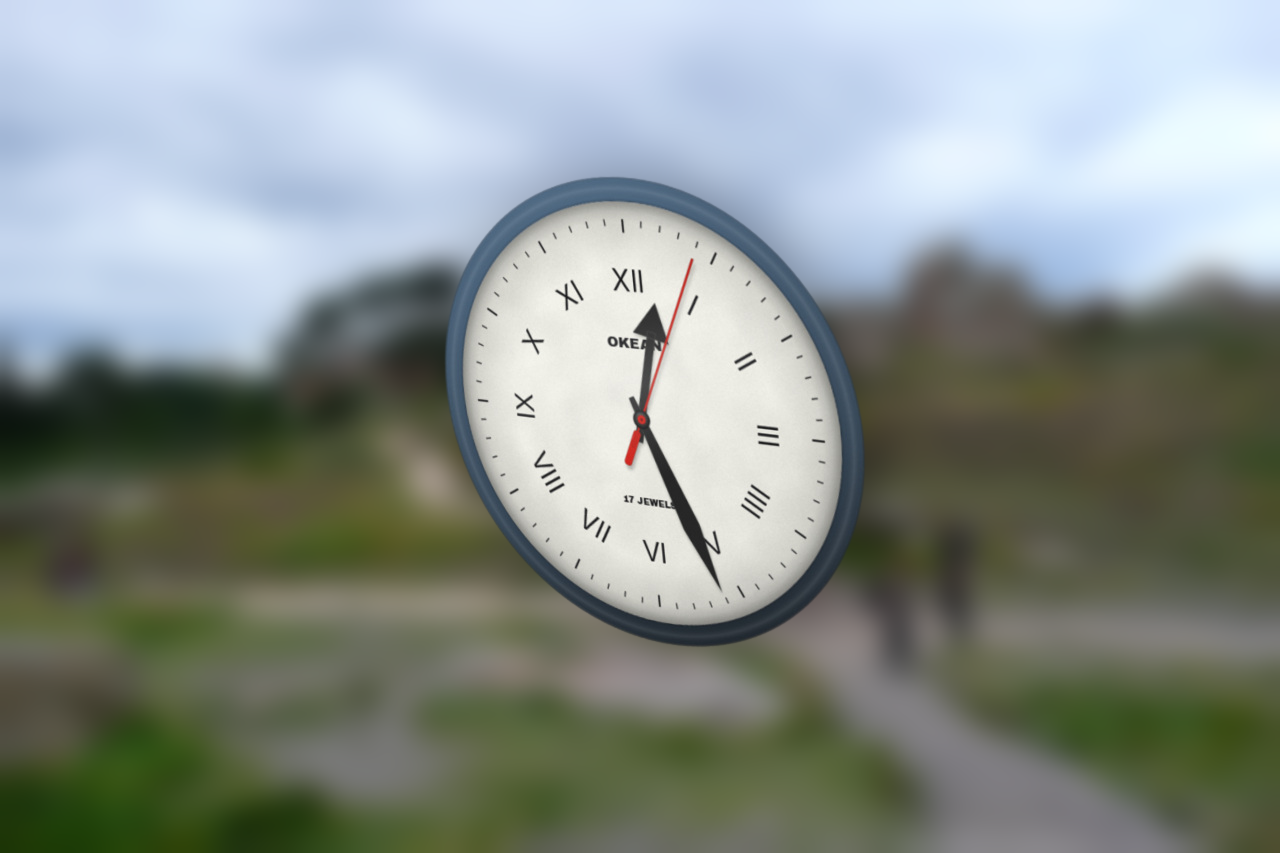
12:26:04
